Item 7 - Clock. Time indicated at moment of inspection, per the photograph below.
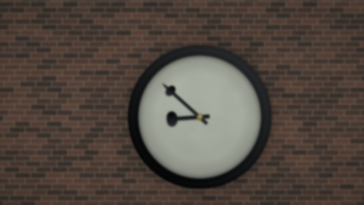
8:52
